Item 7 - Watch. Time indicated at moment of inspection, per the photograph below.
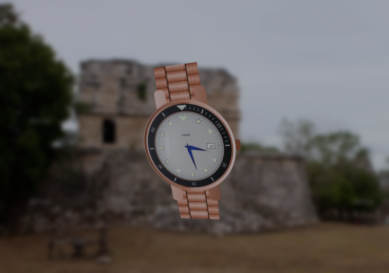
3:28
